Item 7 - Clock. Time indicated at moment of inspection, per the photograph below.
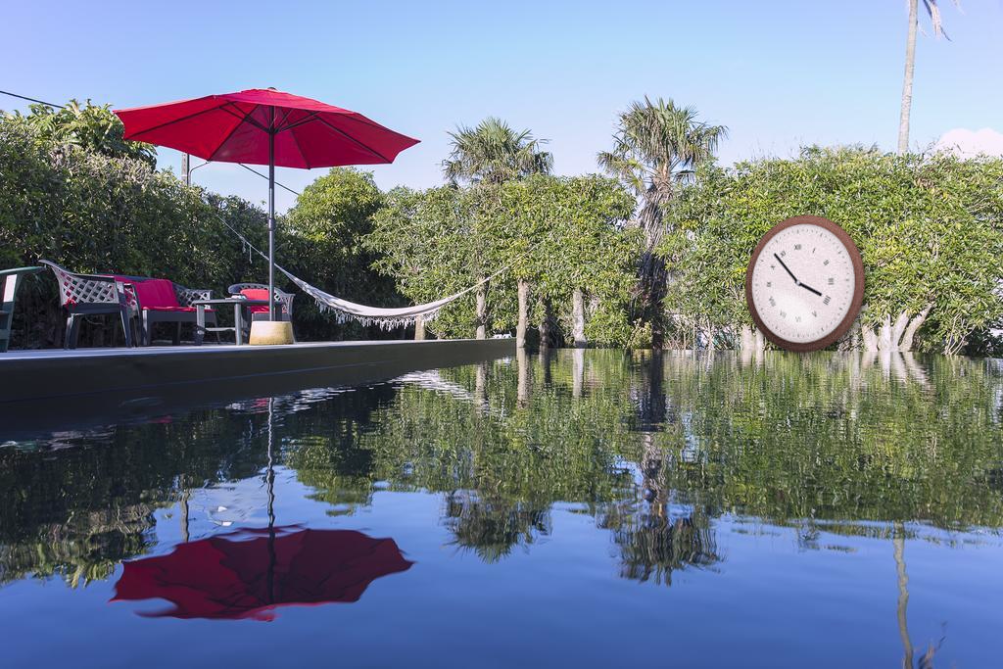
3:53
